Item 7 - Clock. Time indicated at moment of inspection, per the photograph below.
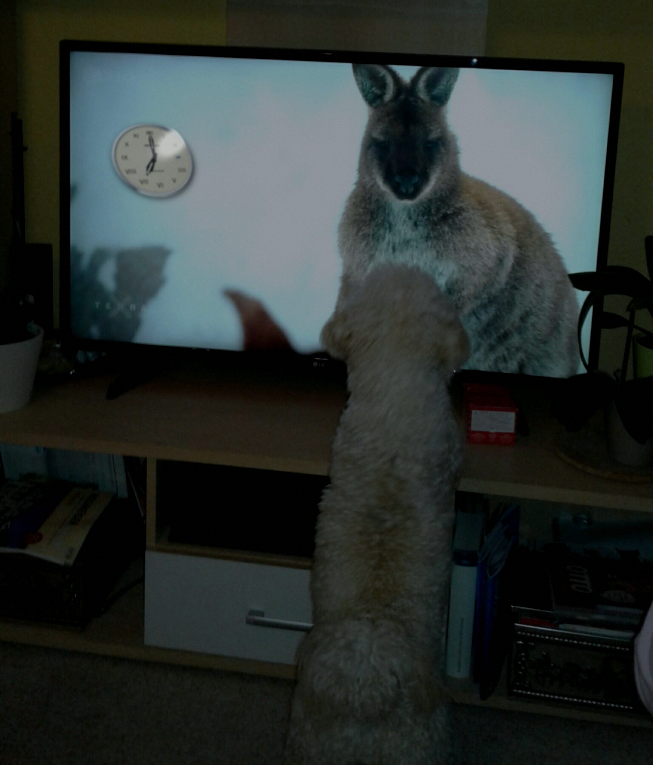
7:00
